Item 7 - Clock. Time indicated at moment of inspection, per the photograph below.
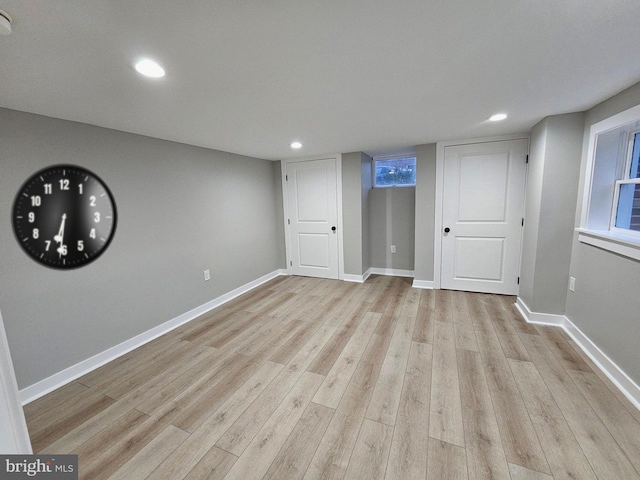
6:31
